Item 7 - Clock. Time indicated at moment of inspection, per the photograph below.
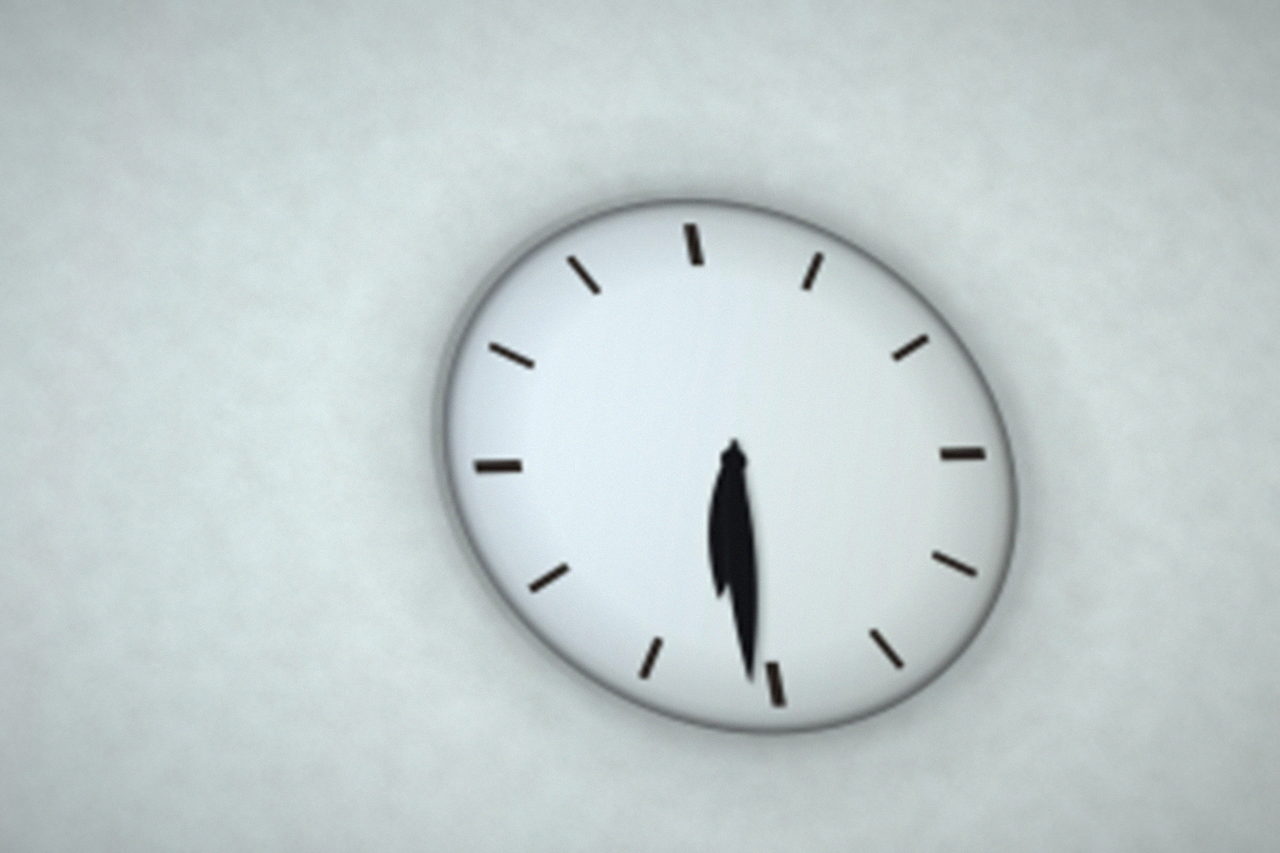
6:31
